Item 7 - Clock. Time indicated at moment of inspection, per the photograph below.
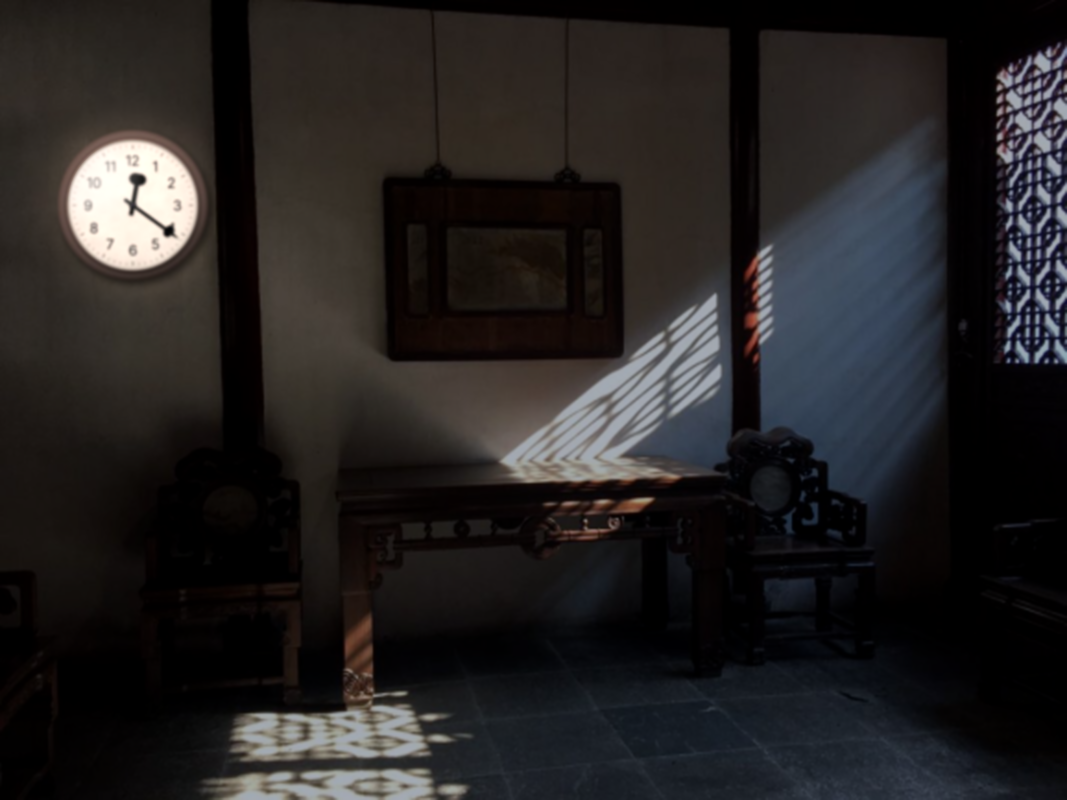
12:21
